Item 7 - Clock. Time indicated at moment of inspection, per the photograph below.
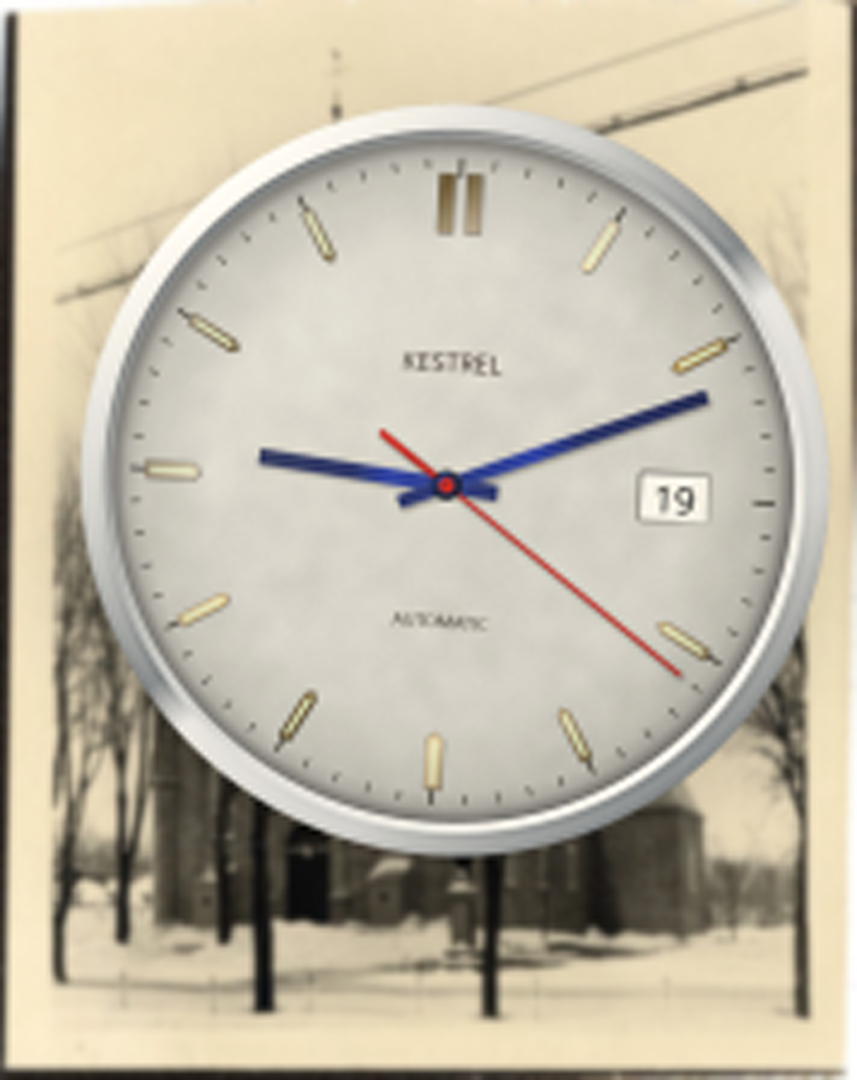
9:11:21
